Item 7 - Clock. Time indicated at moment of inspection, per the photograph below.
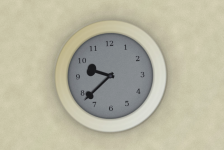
9:38
